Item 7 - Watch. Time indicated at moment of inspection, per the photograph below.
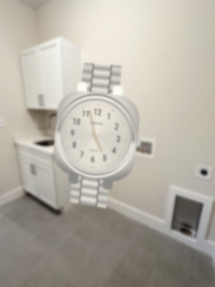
4:57
